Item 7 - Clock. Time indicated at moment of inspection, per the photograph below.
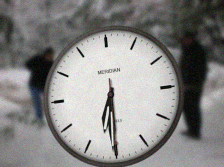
6:30:30
